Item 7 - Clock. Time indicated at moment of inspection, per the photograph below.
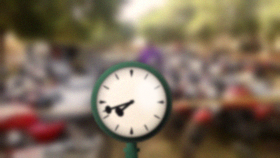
7:42
